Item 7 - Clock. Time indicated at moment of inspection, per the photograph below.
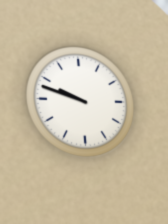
9:48
